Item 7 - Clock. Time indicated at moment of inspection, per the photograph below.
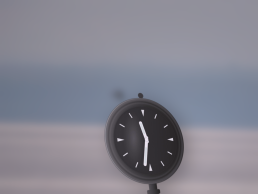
11:32
